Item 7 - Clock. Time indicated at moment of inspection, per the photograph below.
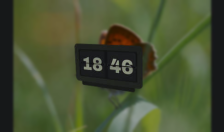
18:46
